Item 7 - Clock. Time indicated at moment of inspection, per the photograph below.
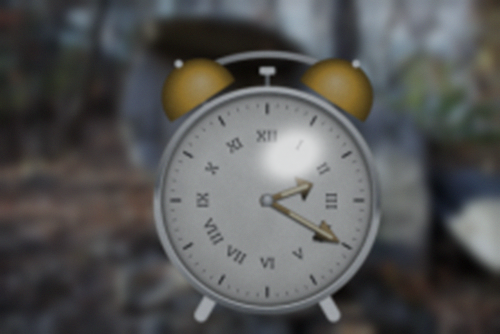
2:20
